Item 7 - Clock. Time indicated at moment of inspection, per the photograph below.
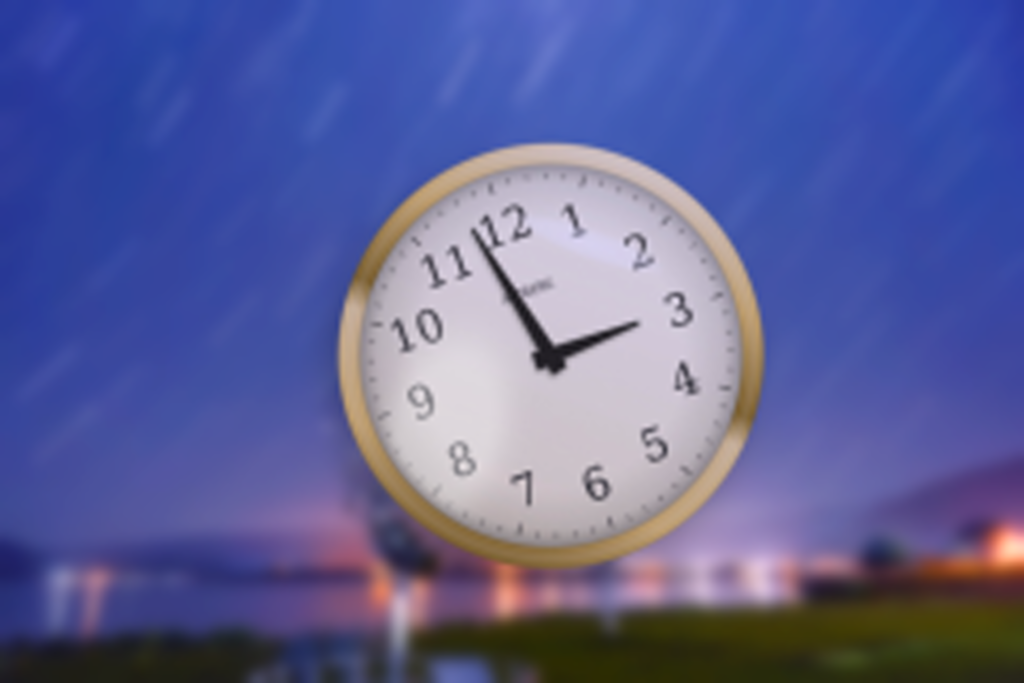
2:58
